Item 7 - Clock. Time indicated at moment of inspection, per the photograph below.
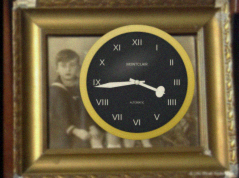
3:44
